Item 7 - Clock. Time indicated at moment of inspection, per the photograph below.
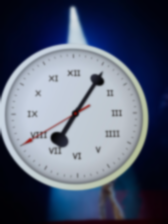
7:05:40
